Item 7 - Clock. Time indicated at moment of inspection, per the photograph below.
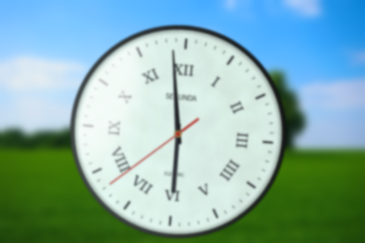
5:58:38
